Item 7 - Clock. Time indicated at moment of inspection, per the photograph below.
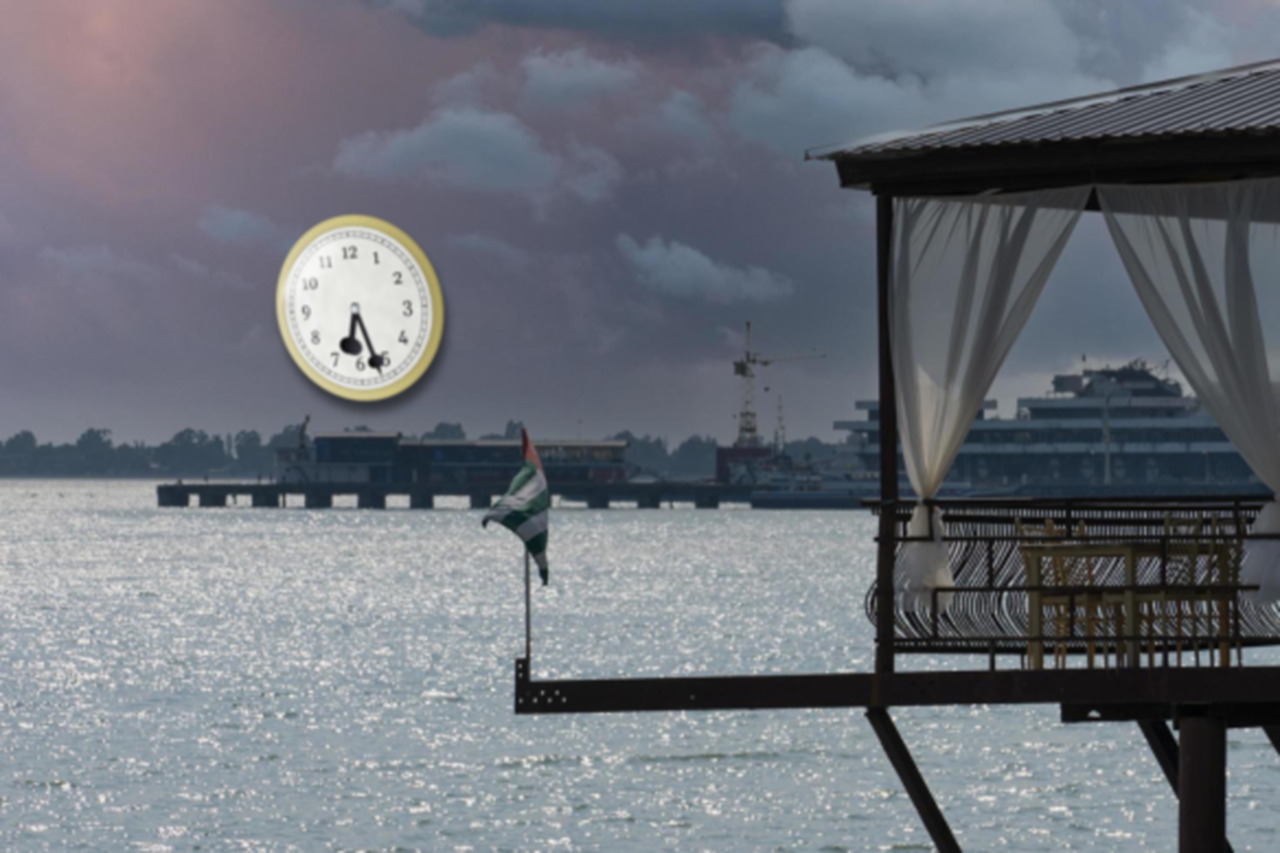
6:27
